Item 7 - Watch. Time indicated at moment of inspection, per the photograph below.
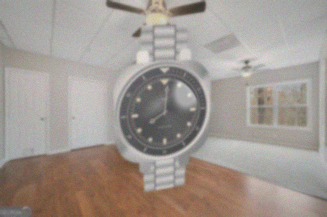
8:01
